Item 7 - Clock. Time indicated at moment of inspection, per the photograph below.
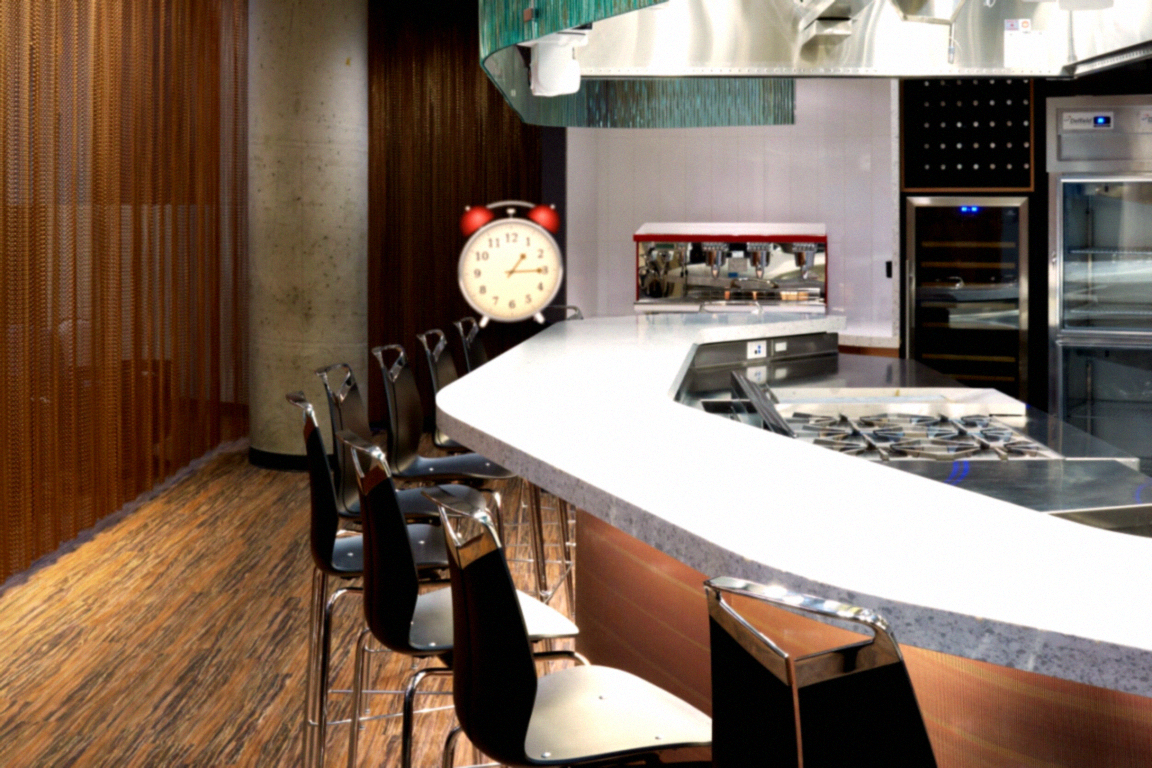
1:15
